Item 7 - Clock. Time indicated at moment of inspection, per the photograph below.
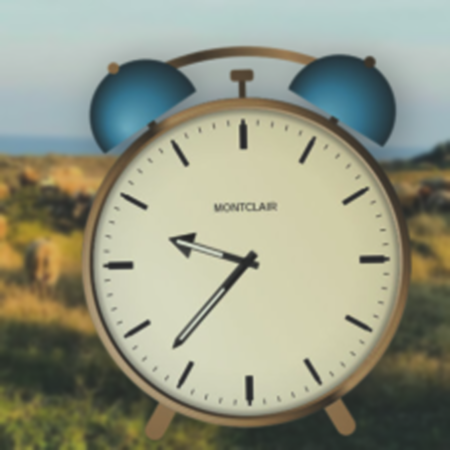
9:37
